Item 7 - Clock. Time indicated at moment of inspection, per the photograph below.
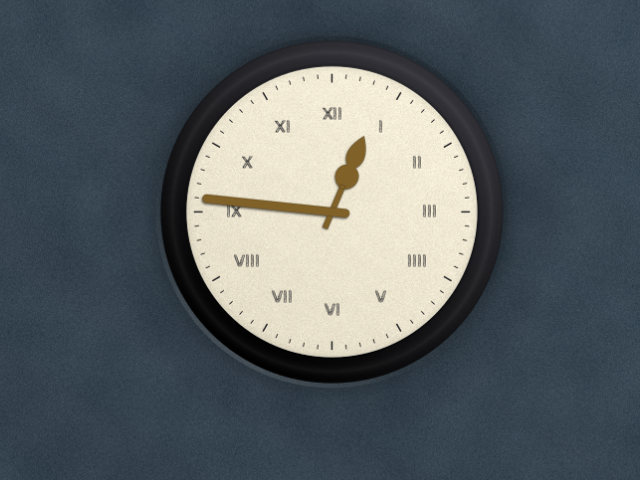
12:46
